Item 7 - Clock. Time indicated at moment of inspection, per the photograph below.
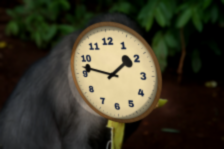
1:47
